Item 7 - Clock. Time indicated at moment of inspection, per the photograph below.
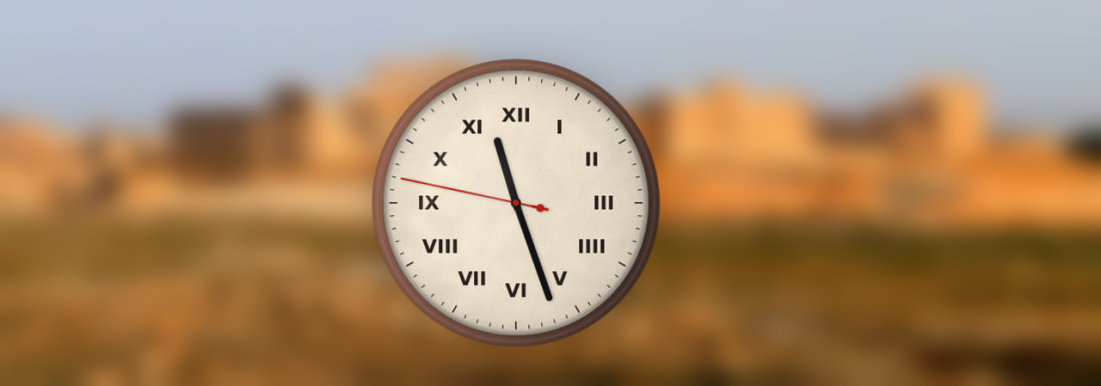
11:26:47
